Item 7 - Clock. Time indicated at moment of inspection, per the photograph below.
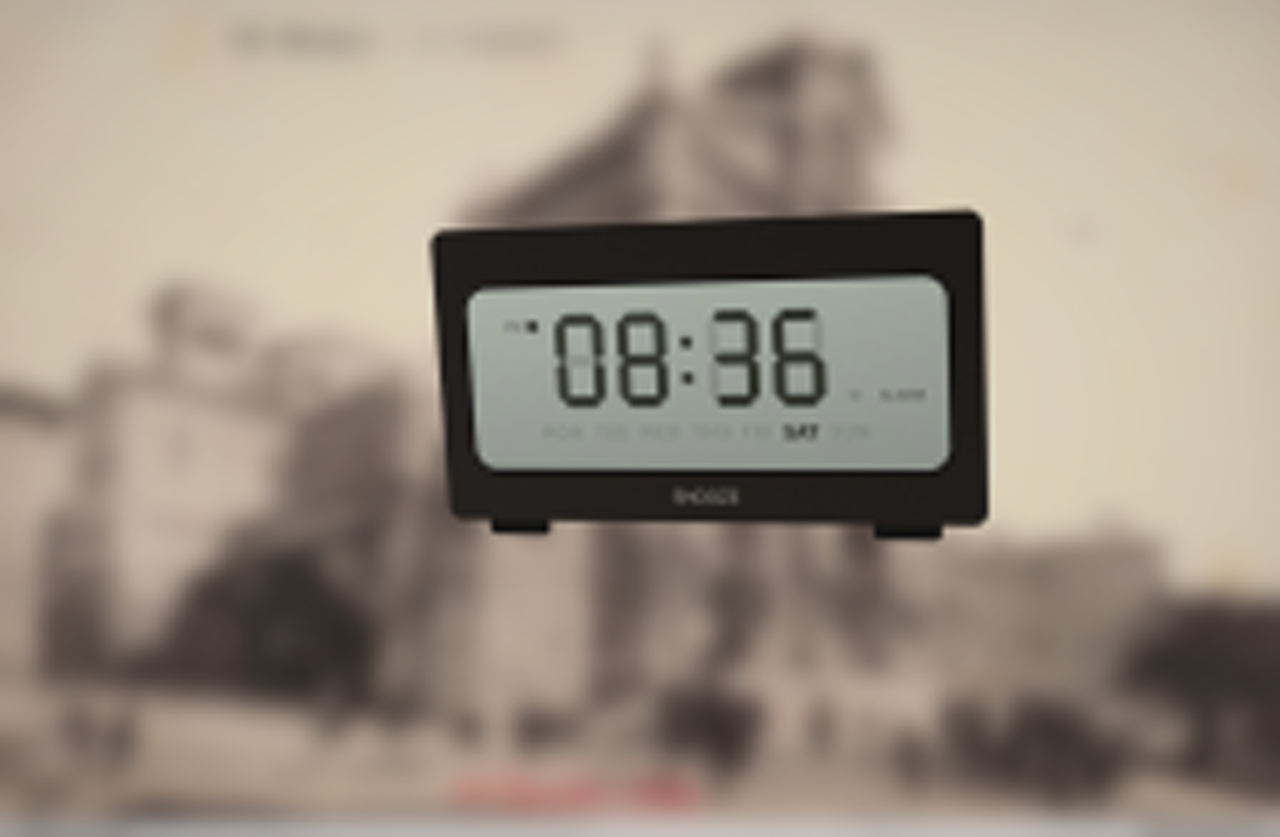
8:36
